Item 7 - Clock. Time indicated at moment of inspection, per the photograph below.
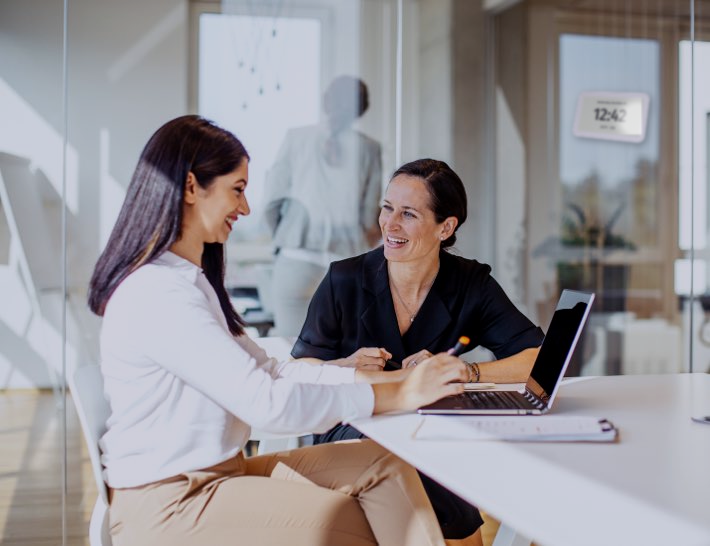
12:42
